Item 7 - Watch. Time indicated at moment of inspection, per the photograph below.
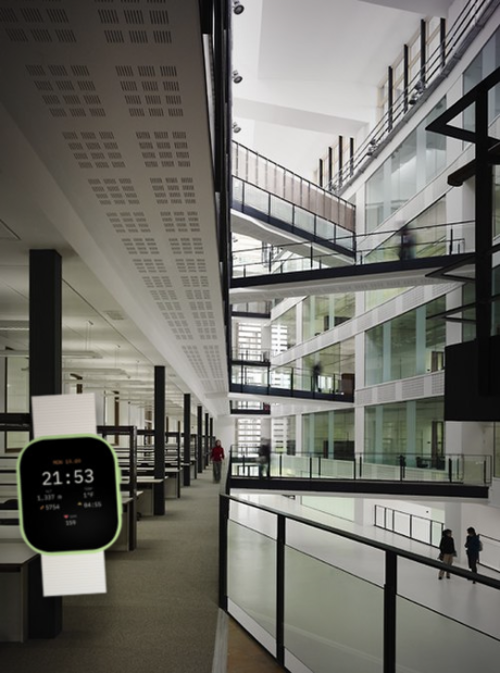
21:53
